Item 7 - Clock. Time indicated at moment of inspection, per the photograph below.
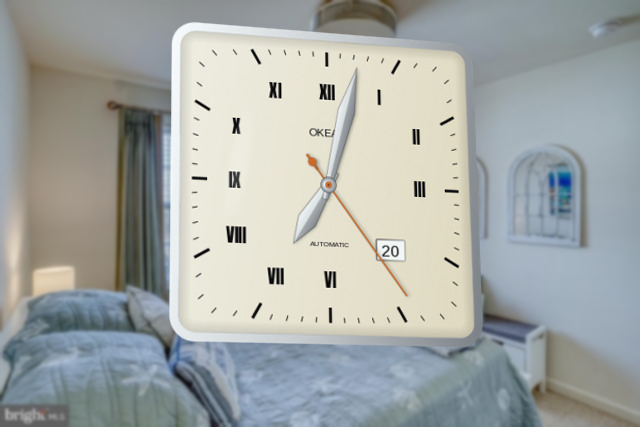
7:02:24
